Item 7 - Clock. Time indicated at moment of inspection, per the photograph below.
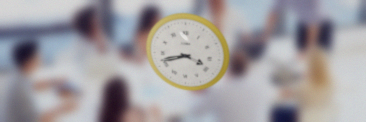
3:42
